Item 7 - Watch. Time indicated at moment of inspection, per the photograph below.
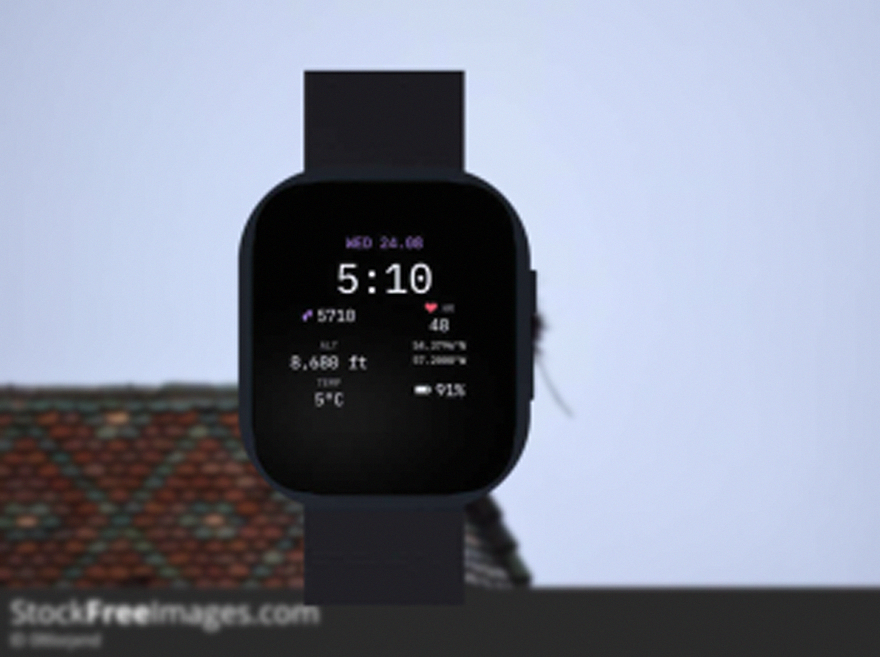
5:10
